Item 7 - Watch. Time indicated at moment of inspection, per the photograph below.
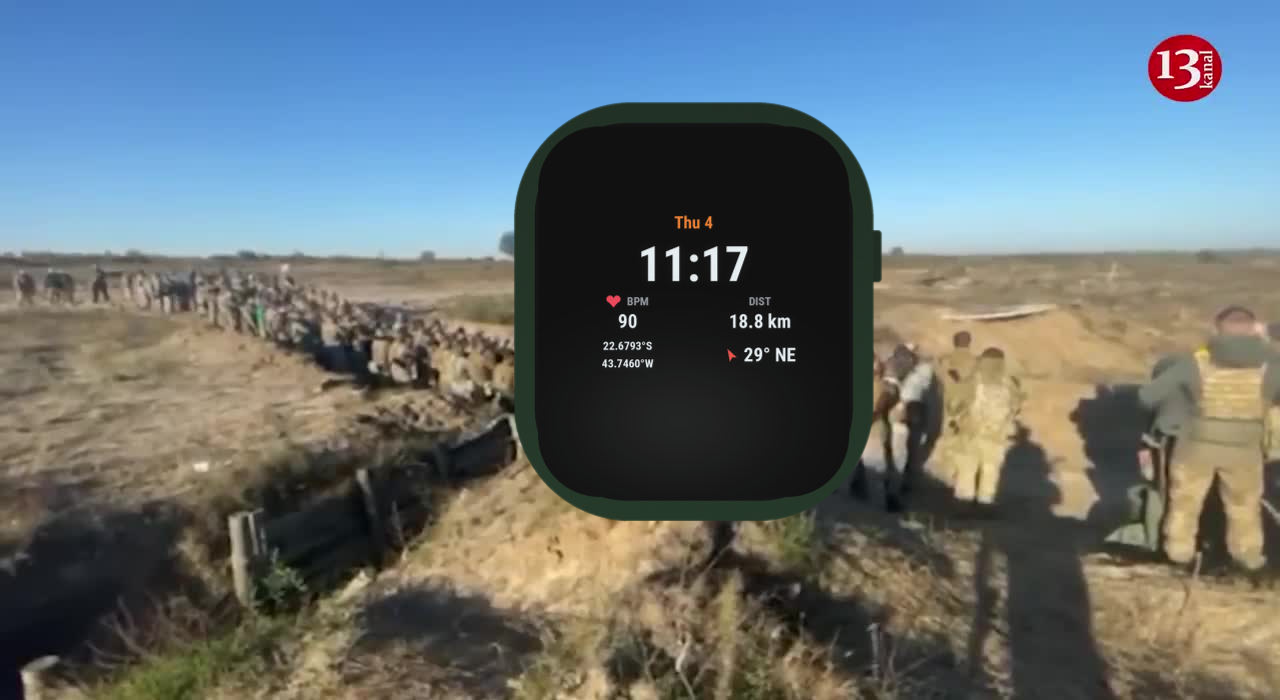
11:17
